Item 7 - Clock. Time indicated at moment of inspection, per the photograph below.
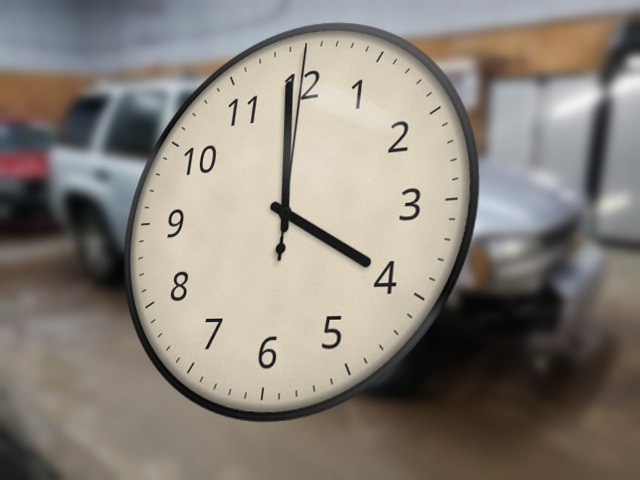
3:59:00
